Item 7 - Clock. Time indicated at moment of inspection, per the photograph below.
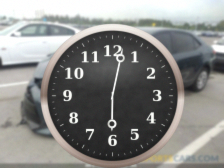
6:02
